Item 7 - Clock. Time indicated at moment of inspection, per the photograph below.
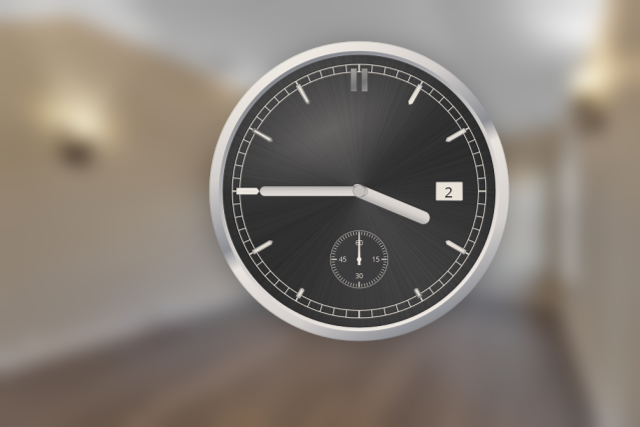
3:45
